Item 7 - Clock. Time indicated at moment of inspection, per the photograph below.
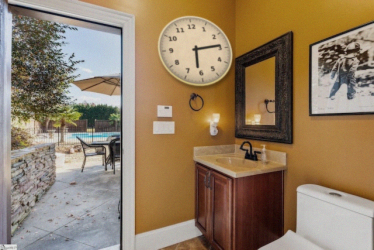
6:14
